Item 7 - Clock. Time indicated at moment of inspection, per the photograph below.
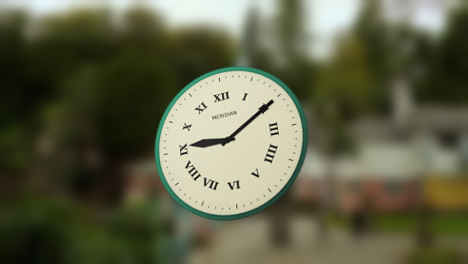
9:10
